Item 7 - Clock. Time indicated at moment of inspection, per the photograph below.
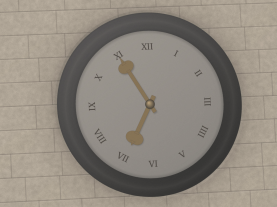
6:55
